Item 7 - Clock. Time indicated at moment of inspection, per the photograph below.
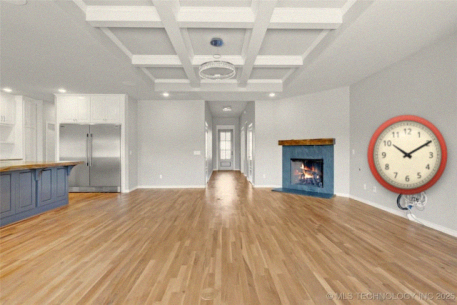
10:10
